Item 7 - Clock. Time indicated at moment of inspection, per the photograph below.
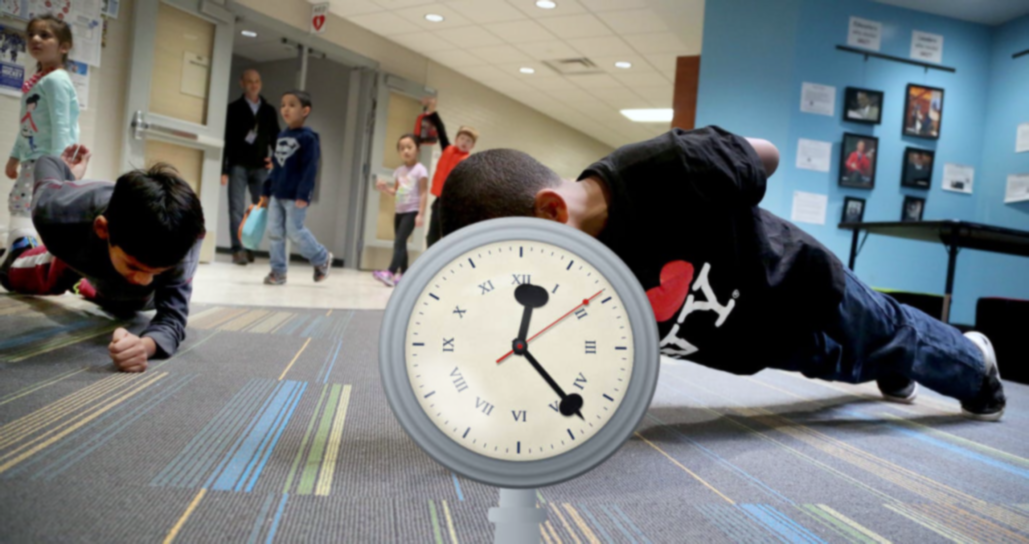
12:23:09
